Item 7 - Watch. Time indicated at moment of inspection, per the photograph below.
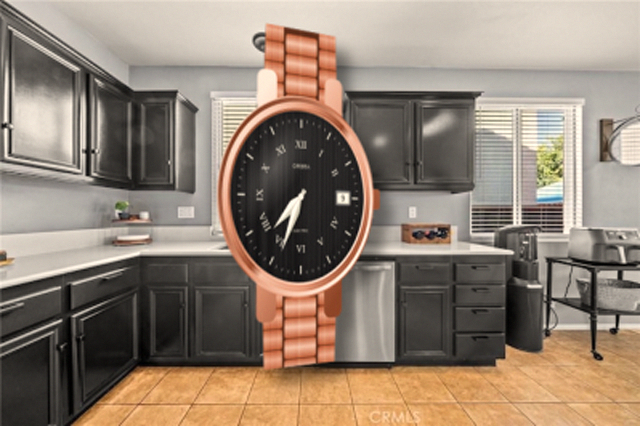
7:34
